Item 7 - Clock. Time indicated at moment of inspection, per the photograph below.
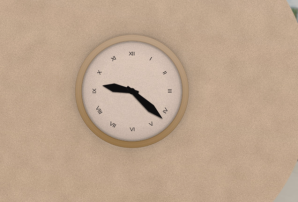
9:22
